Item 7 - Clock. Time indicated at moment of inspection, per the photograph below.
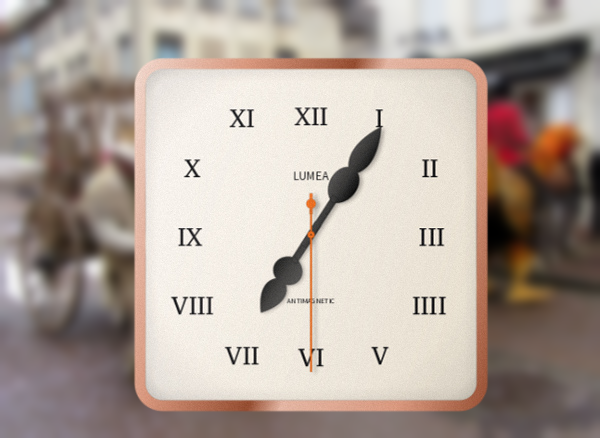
7:05:30
